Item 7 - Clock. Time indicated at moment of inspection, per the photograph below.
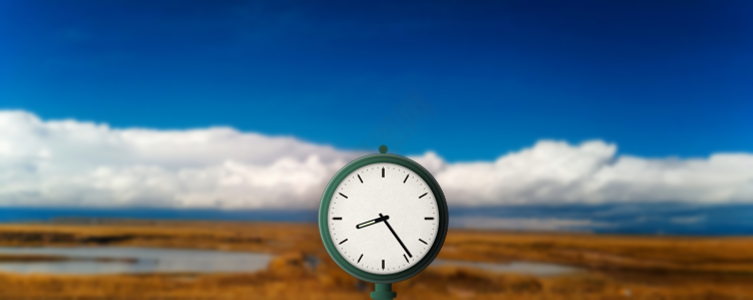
8:24
